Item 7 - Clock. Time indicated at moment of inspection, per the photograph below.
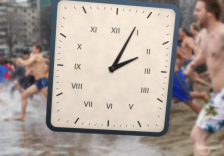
2:04
